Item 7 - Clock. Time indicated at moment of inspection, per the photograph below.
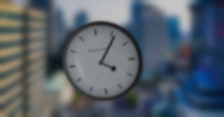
4:06
